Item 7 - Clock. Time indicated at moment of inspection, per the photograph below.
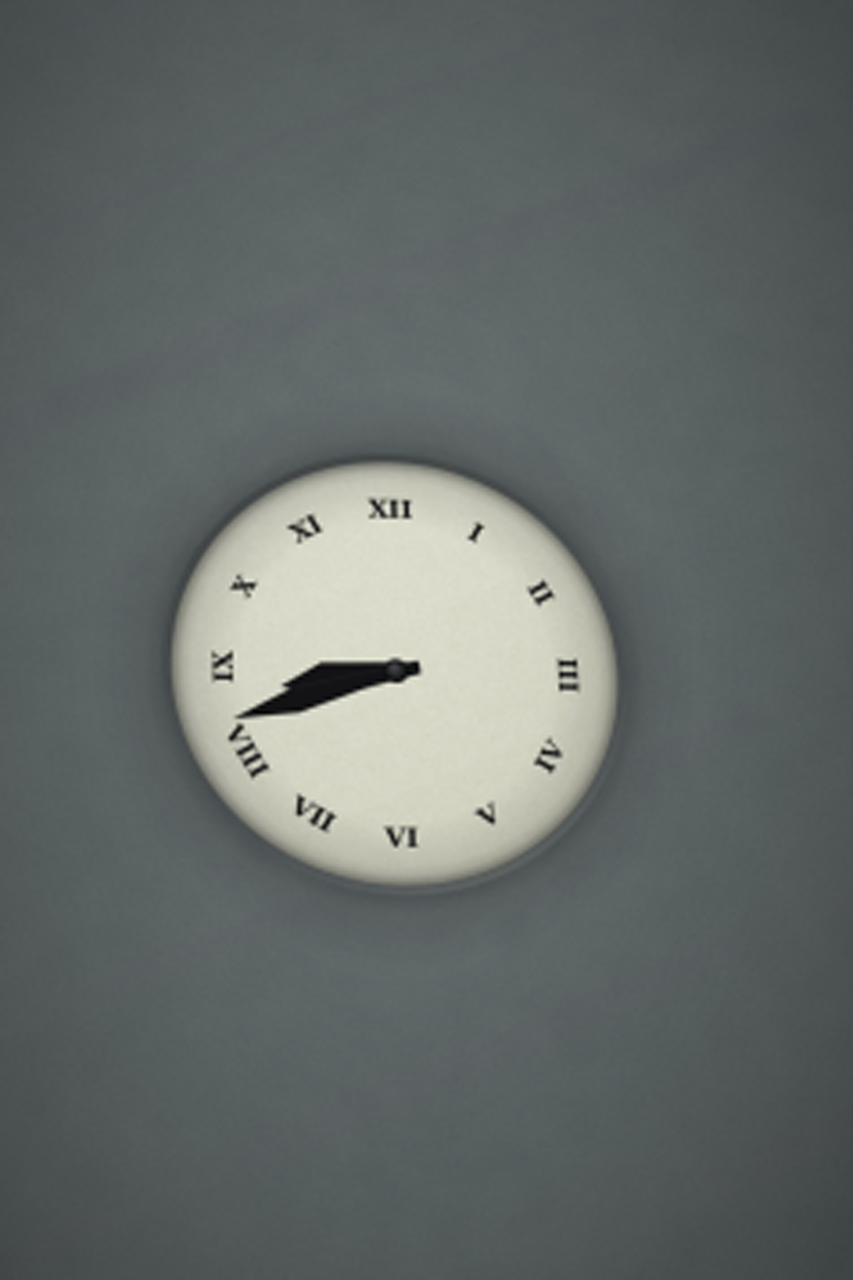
8:42
